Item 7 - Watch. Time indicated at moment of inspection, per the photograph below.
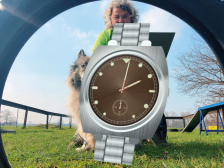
2:01
